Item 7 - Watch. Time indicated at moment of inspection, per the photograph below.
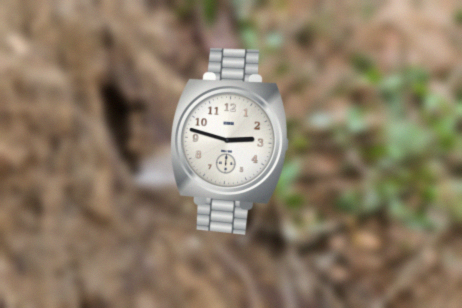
2:47
